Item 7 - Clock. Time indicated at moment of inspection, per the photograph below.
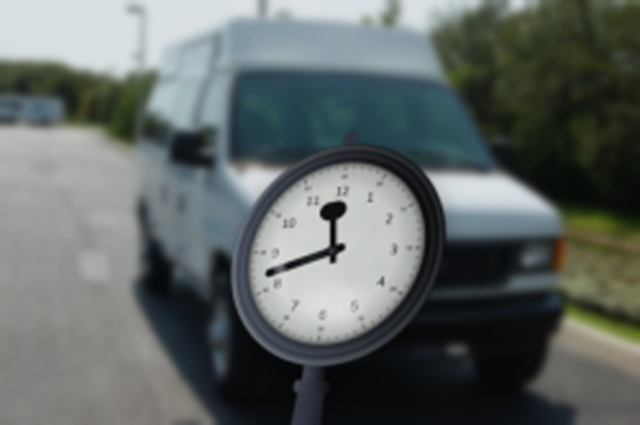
11:42
